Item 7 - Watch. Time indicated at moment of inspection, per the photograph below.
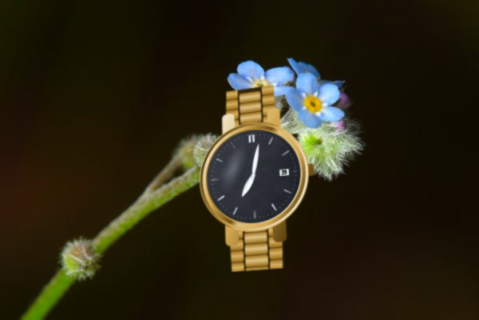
7:02
